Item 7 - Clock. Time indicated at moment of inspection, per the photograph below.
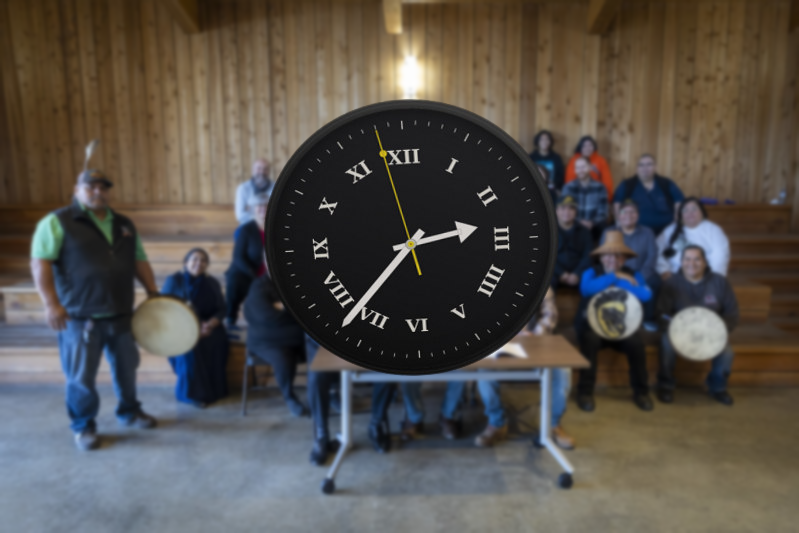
2:36:58
